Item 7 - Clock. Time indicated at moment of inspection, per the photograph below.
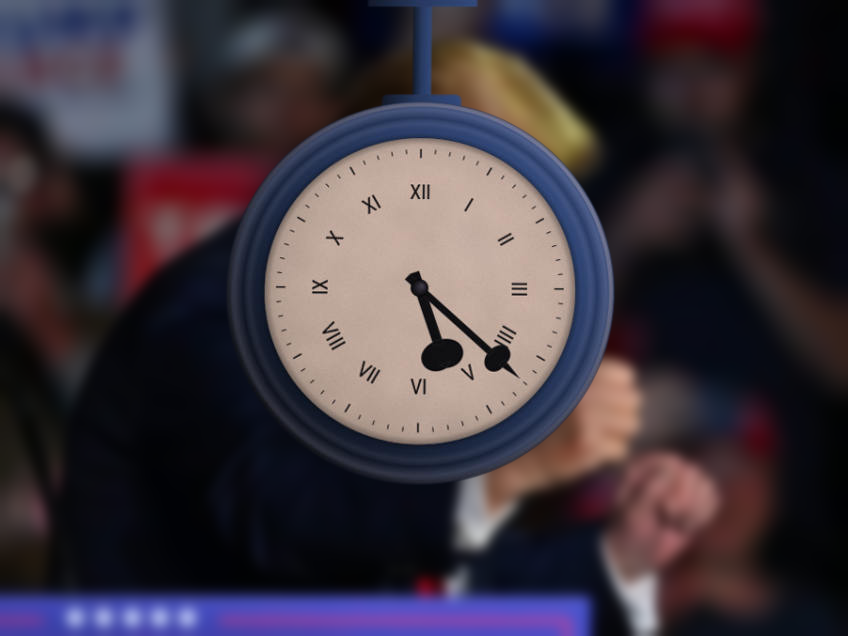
5:22
